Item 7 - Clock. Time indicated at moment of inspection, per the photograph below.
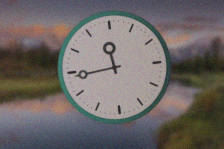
11:44
